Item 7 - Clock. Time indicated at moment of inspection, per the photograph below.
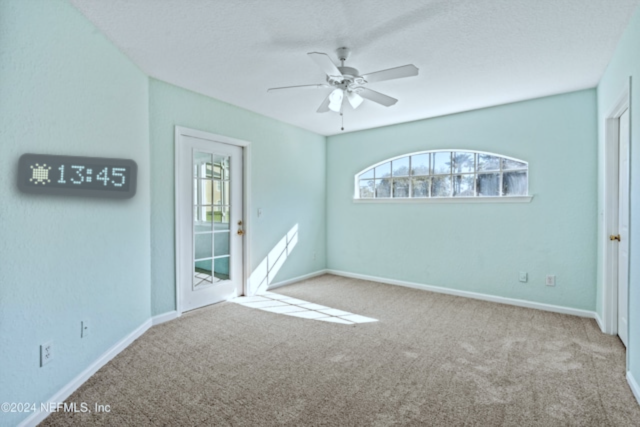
13:45
